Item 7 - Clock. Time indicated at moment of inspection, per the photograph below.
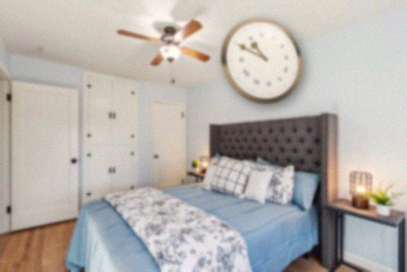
10:50
